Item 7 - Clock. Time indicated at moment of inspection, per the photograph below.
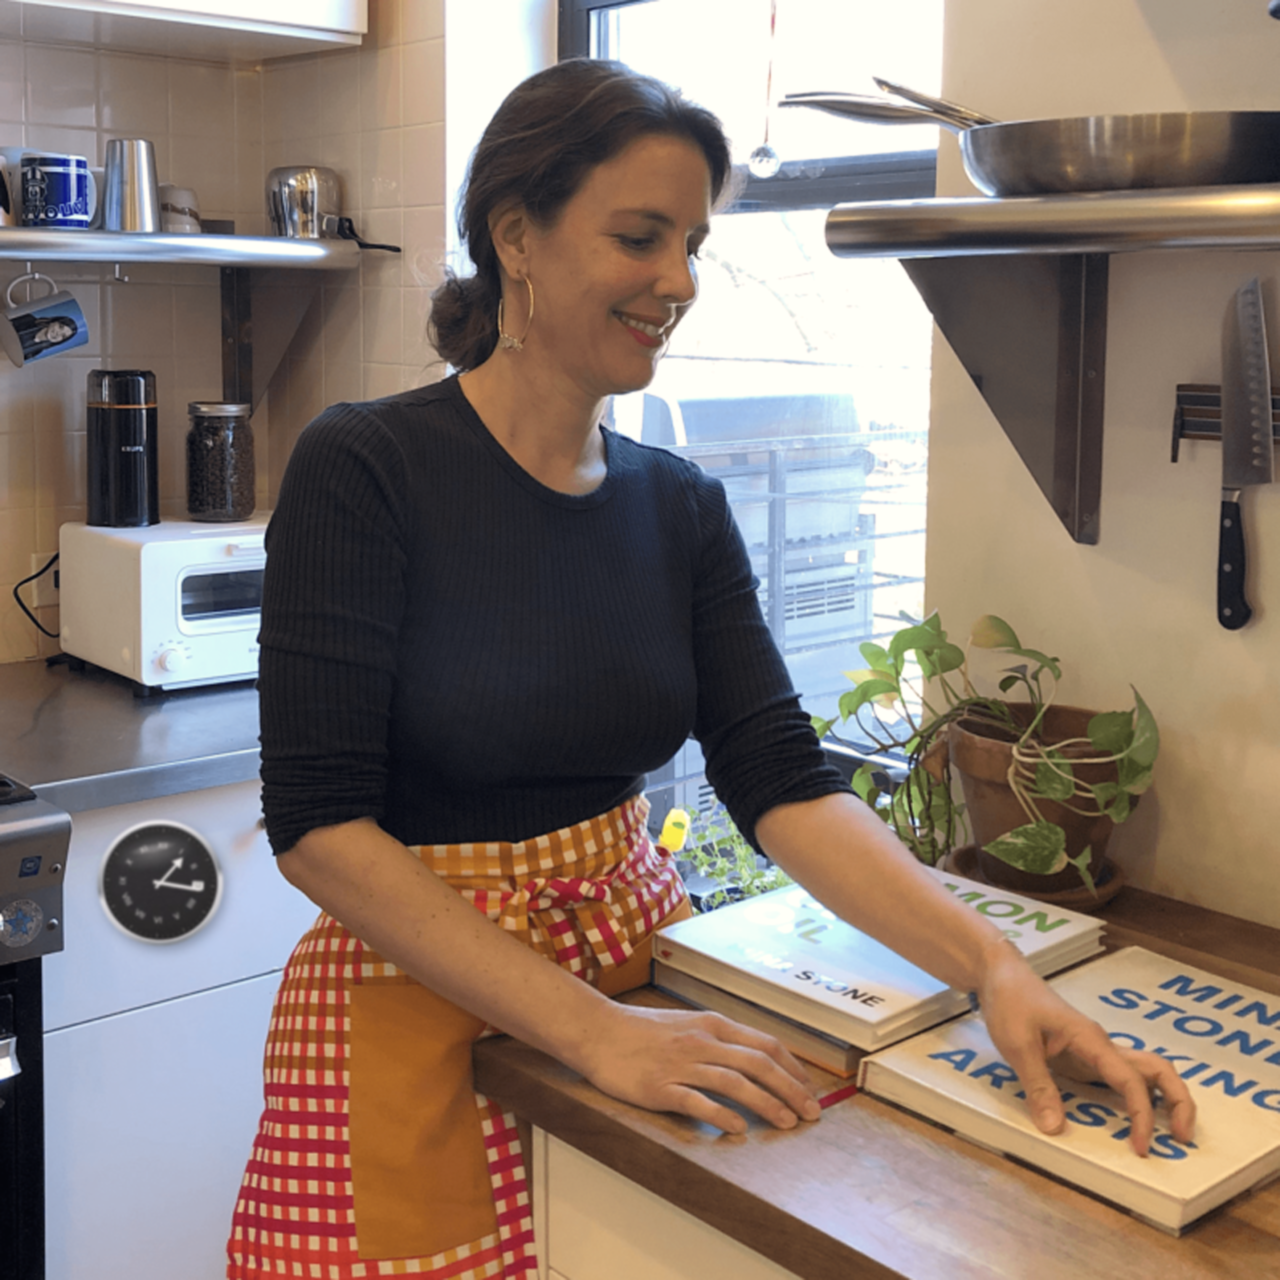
1:16
